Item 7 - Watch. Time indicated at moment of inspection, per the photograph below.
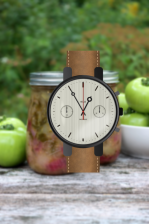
12:55
